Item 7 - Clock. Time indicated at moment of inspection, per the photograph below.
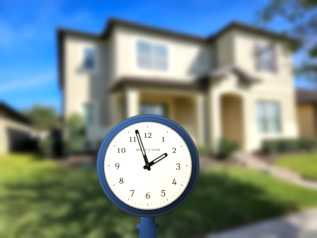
1:57
